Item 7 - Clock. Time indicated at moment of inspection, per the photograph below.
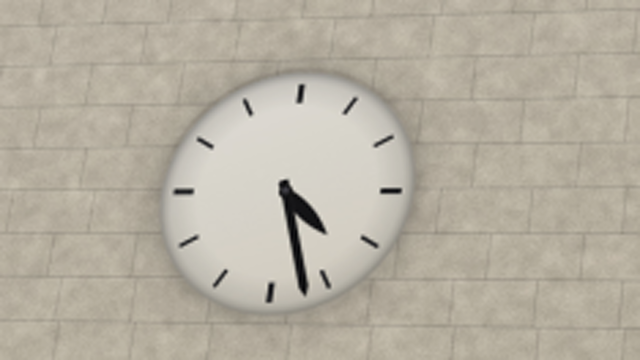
4:27
